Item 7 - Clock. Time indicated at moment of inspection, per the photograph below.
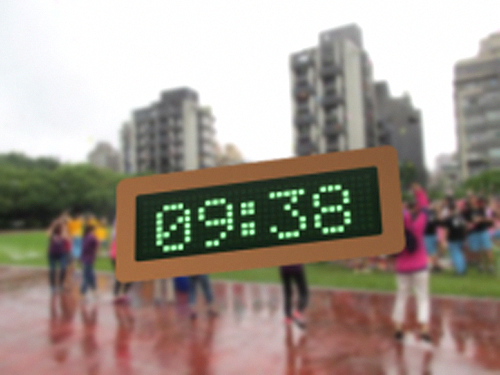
9:38
